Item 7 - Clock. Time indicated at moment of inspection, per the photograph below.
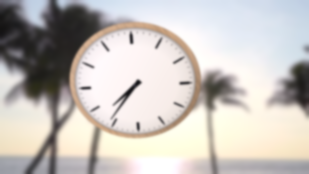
7:36
